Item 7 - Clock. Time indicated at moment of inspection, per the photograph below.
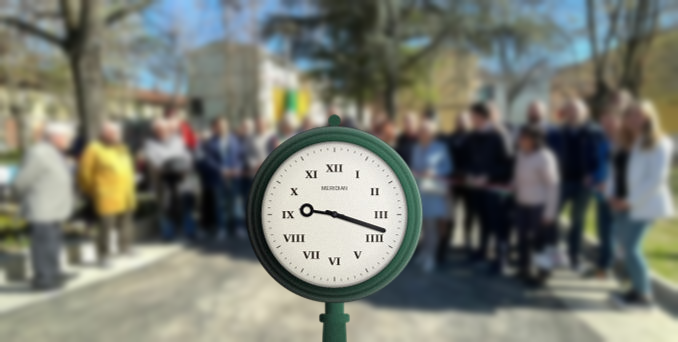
9:18
